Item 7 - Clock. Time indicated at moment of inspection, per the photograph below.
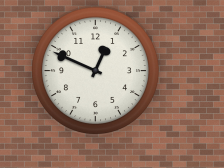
12:49
